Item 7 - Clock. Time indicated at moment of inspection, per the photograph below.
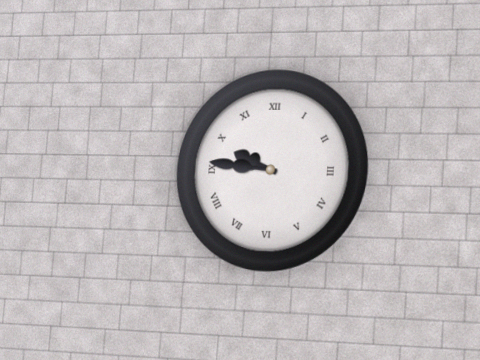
9:46
